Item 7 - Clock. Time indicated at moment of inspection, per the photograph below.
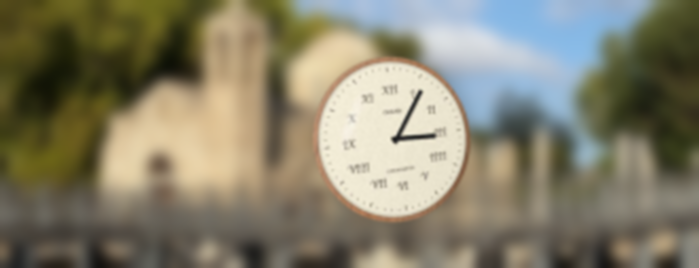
3:06
